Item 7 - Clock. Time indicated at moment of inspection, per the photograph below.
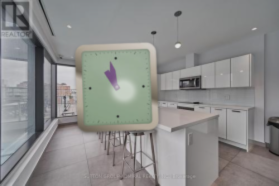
10:58
